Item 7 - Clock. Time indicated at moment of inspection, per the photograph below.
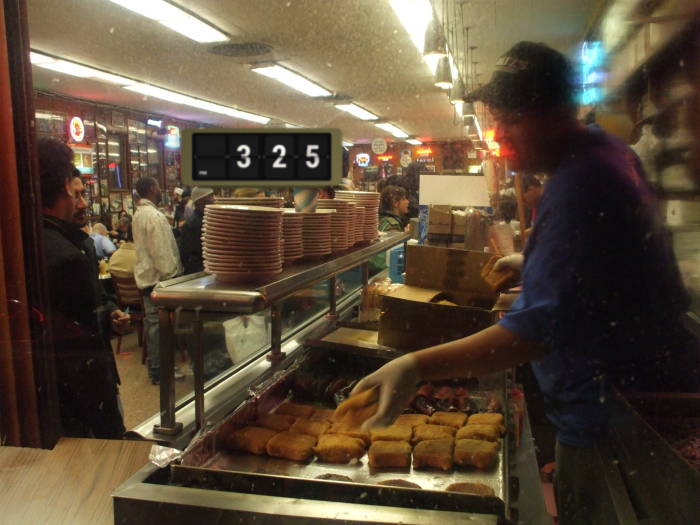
3:25
